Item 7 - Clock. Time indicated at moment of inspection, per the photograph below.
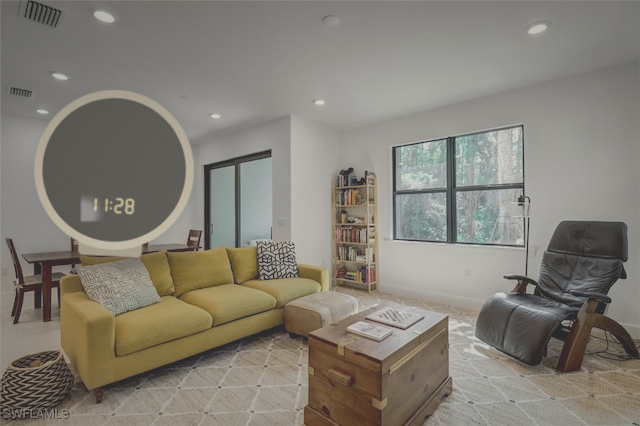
11:28
